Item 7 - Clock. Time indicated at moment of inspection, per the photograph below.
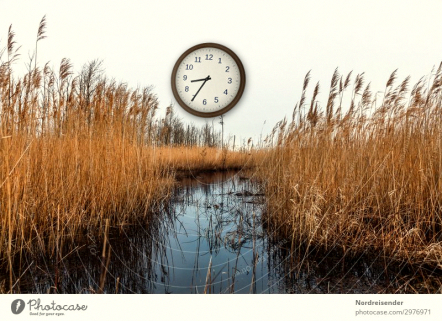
8:35
